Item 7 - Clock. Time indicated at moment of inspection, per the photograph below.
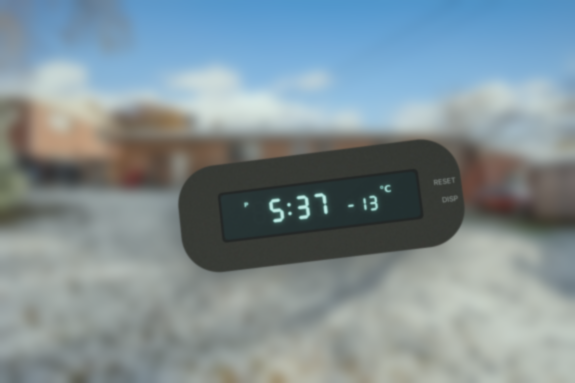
5:37
